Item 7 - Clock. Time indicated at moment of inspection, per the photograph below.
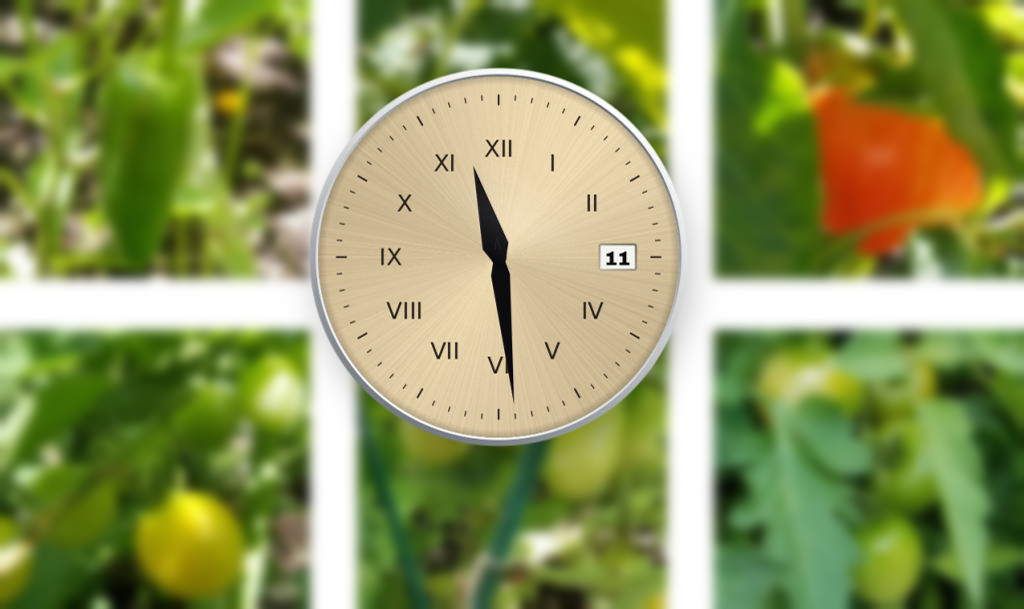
11:29
